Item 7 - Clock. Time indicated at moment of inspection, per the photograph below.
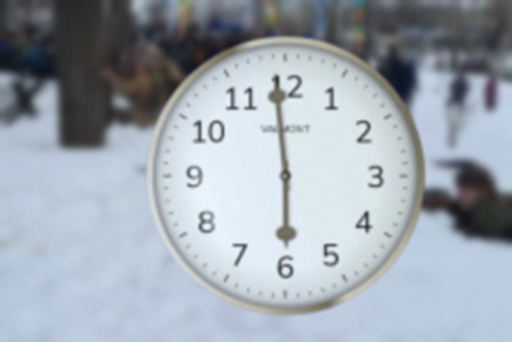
5:59
